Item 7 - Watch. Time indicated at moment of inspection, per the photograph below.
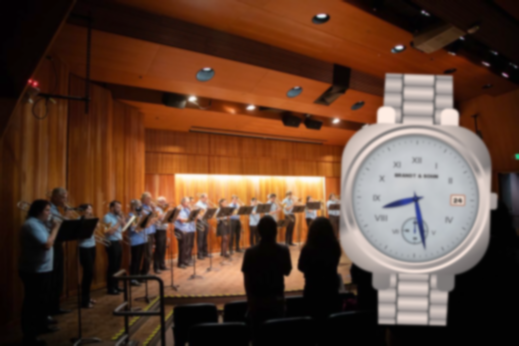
8:28
